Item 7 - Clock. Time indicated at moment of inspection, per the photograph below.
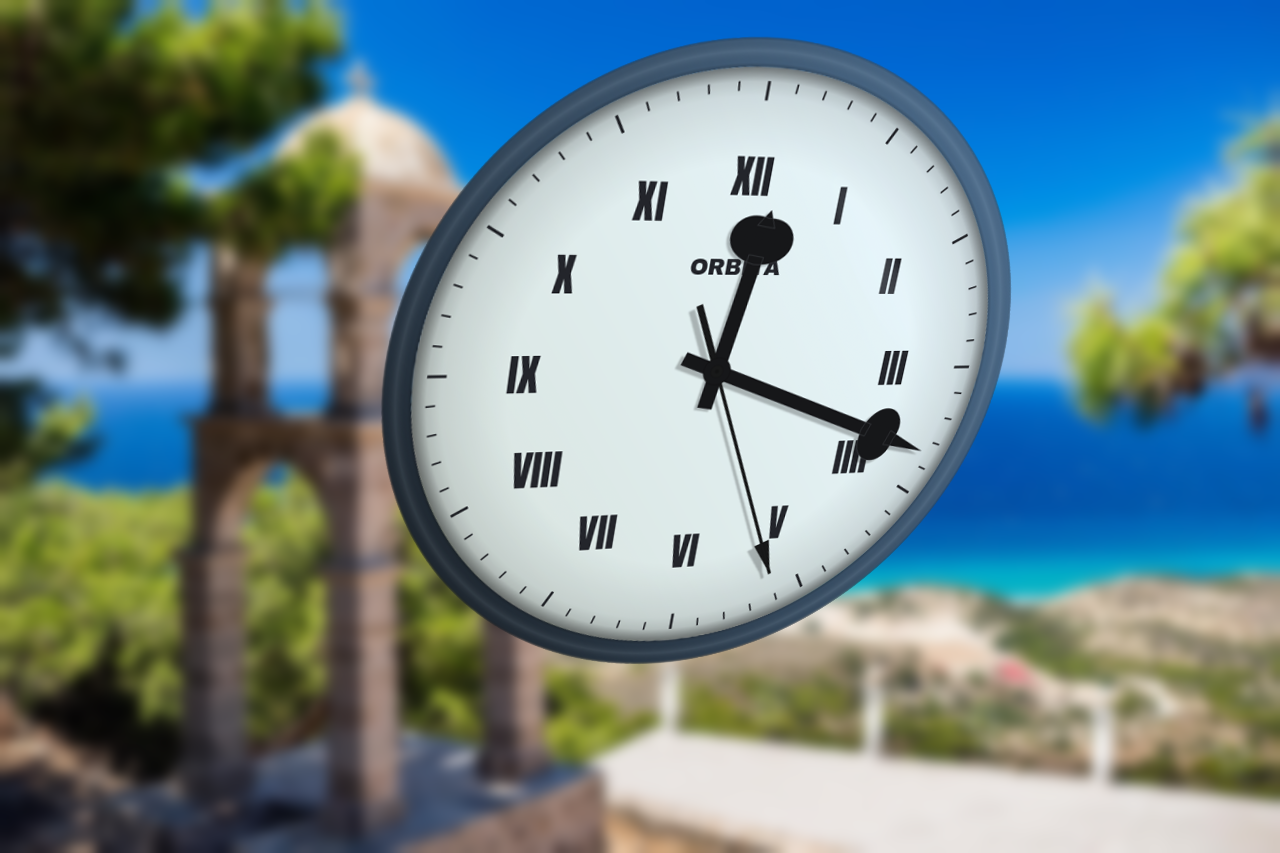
12:18:26
